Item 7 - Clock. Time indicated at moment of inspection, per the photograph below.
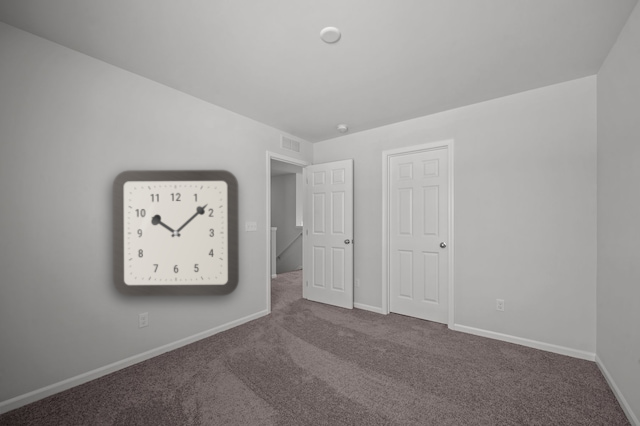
10:08
